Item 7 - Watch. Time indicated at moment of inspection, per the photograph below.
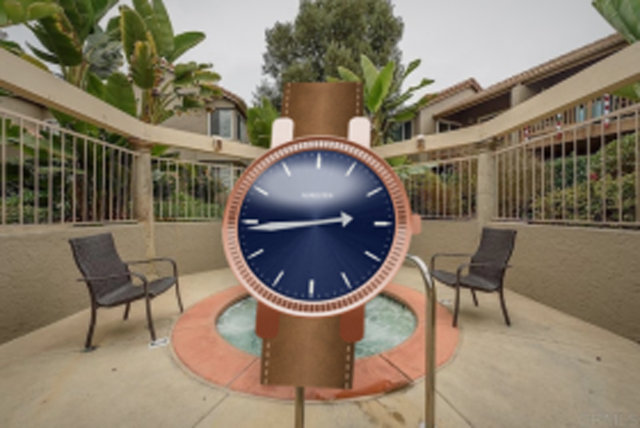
2:44
